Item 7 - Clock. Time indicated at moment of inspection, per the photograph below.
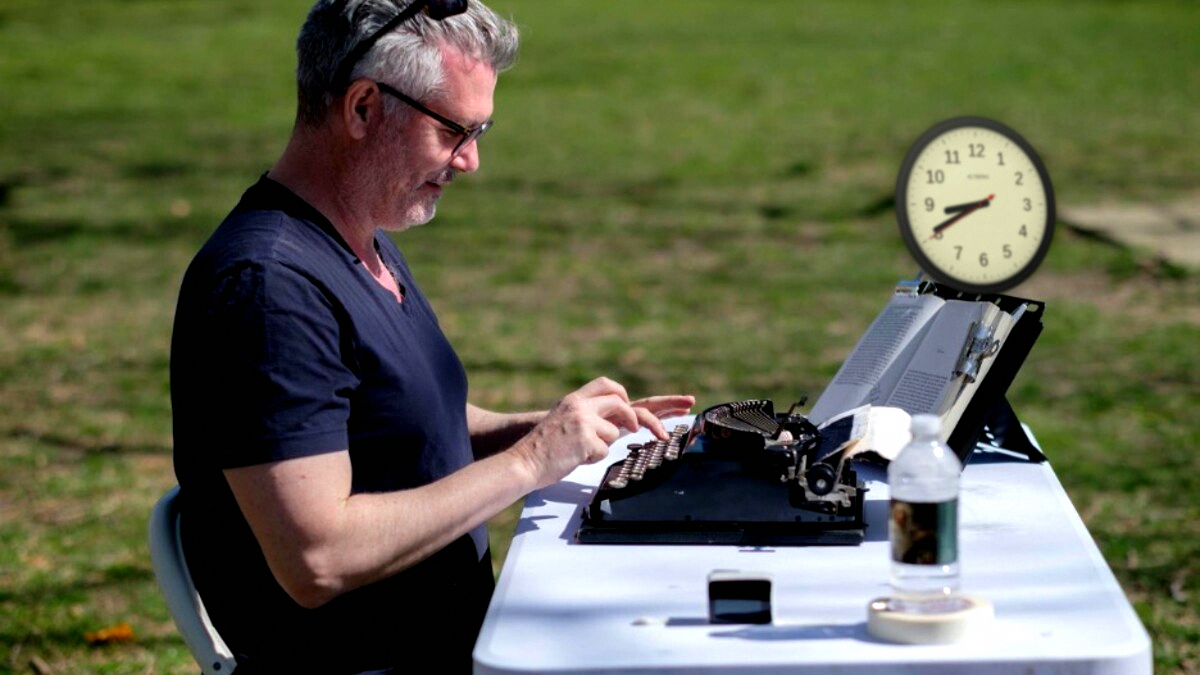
8:40:40
